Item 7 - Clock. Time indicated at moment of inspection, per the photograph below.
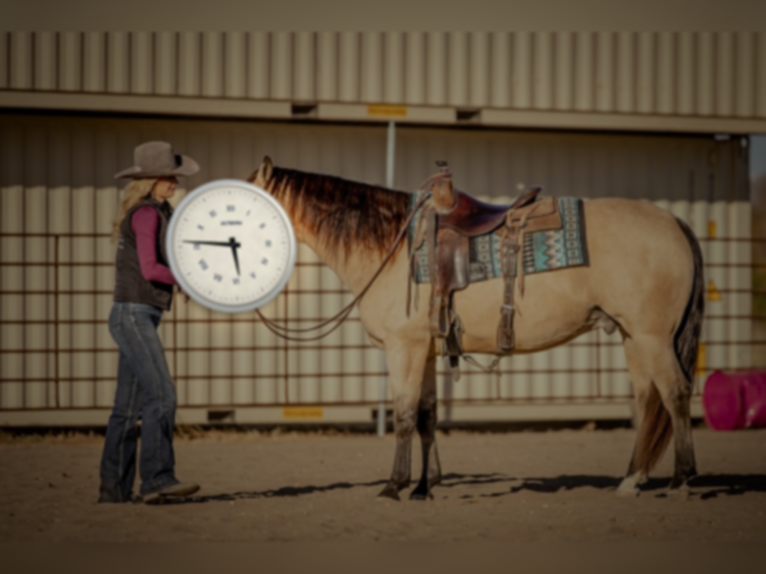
5:46
